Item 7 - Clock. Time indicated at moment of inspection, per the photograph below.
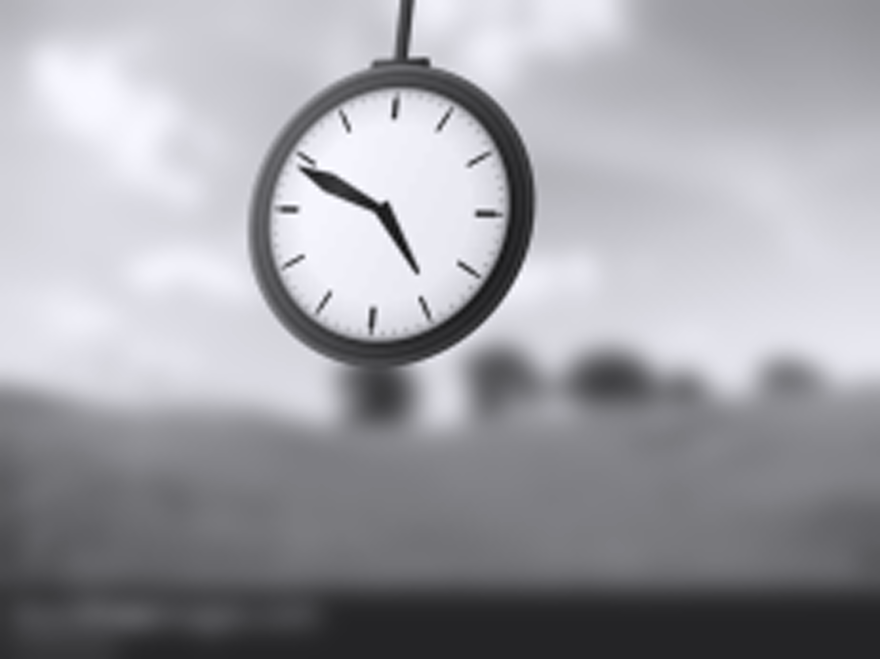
4:49
